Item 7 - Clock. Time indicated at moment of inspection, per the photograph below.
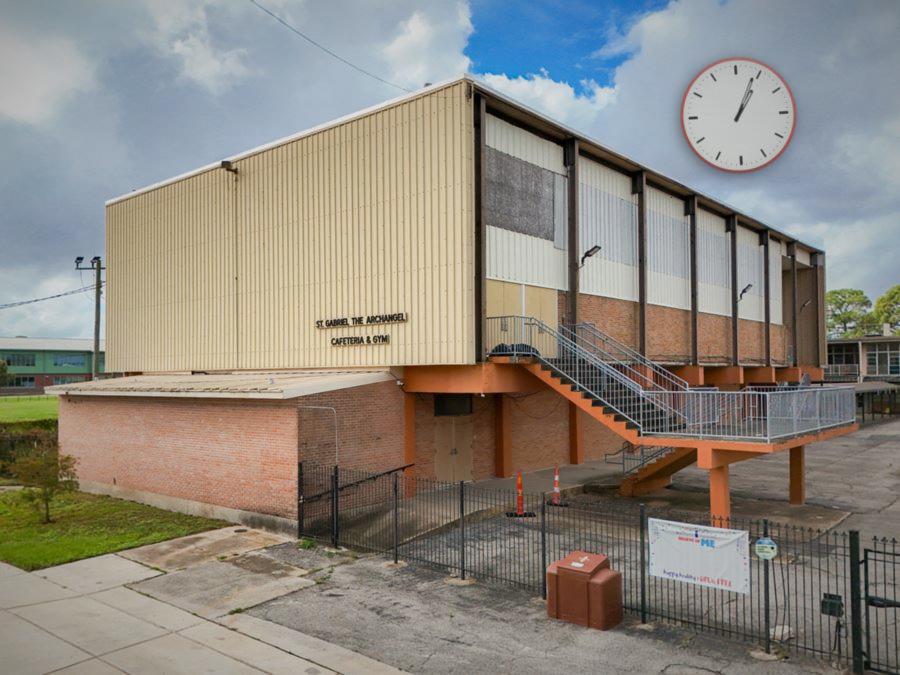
1:04
